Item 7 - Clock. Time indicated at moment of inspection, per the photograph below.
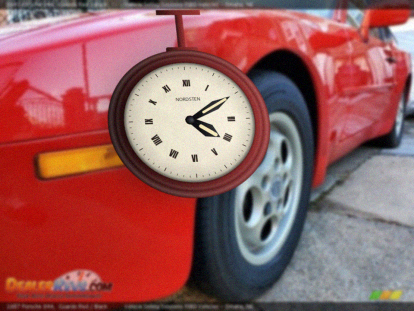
4:10
